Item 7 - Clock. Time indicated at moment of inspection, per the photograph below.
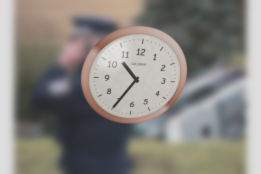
10:35
